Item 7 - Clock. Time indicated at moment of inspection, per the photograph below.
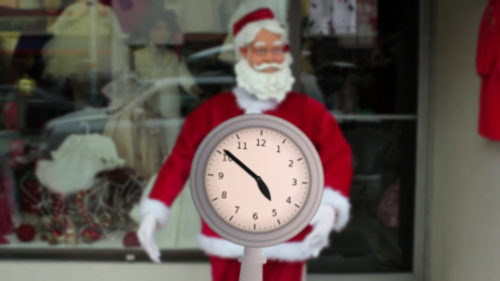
4:51
